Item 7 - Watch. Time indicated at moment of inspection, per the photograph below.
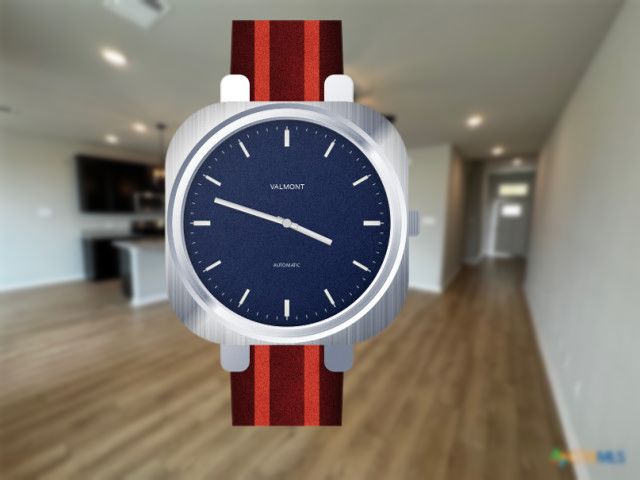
3:48
